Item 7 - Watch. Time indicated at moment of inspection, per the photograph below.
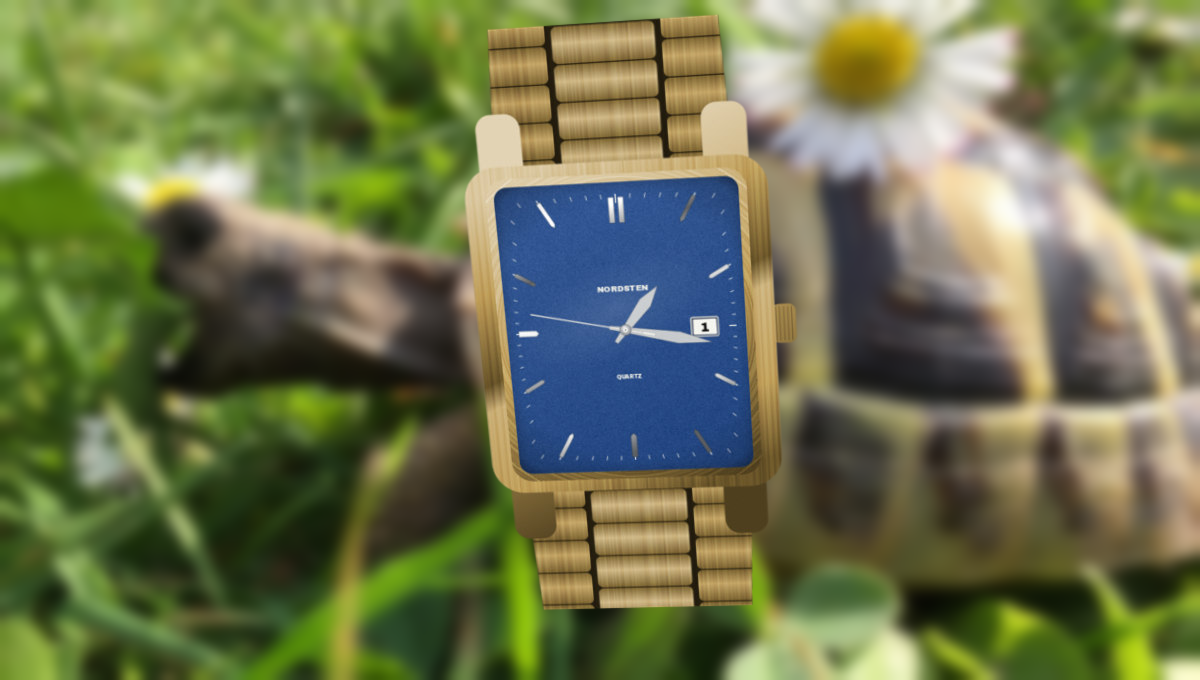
1:16:47
